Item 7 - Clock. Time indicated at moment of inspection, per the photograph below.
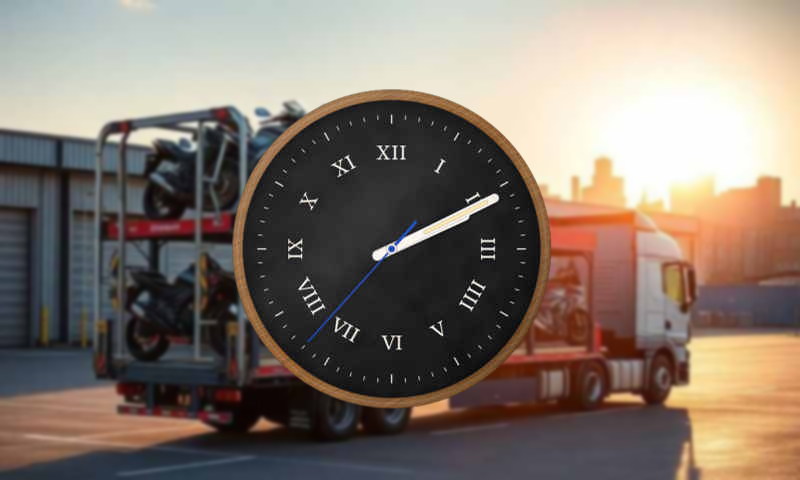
2:10:37
